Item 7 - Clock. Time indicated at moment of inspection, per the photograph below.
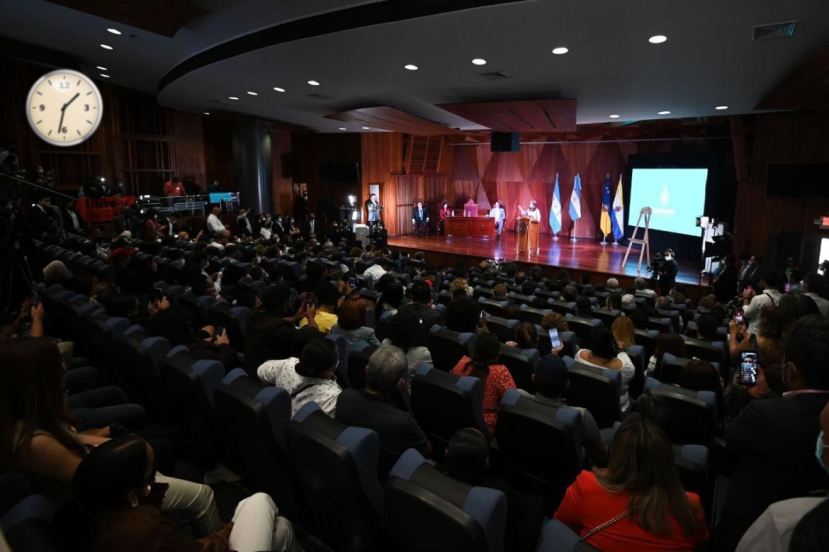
1:32
